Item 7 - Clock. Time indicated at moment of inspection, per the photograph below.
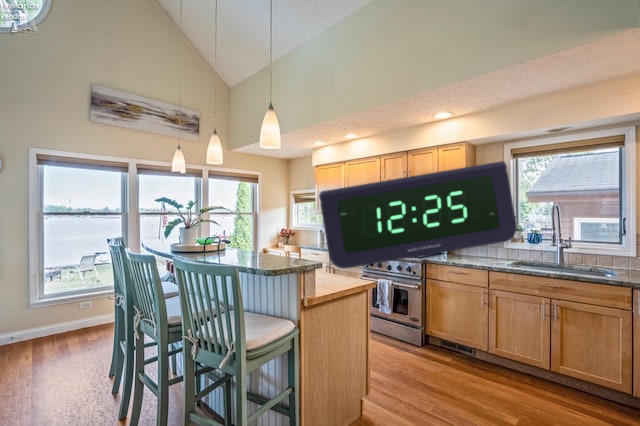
12:25
